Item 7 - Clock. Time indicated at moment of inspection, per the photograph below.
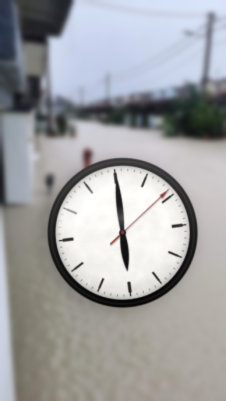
6:00:09
